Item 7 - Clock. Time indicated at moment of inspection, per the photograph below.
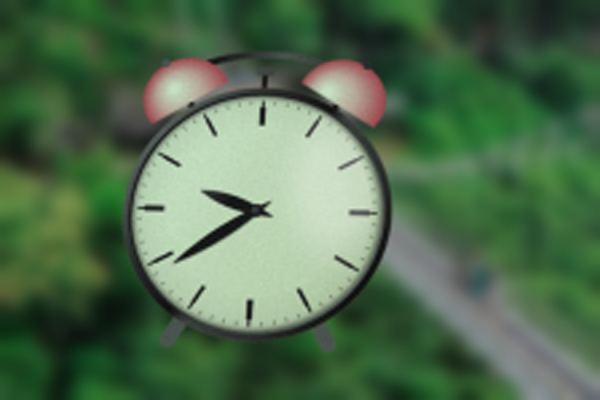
9:39
